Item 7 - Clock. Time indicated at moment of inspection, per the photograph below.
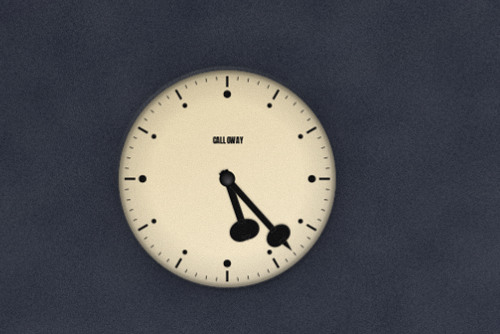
5:23
